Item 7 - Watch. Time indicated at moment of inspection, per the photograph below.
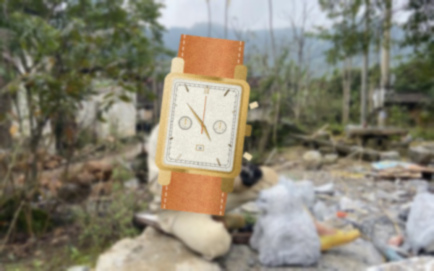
4:53
